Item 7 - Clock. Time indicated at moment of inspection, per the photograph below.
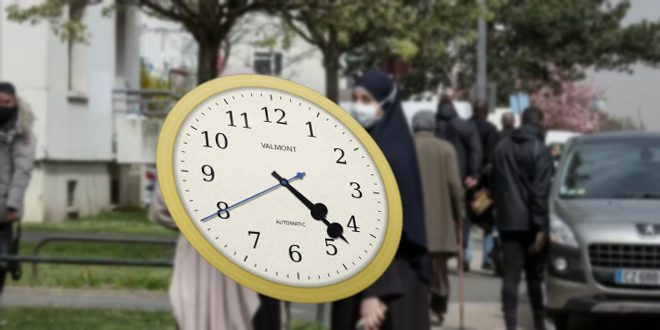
4:22:40
